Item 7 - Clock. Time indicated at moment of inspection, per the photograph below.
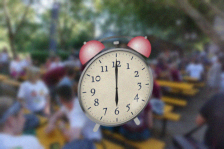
6:00
